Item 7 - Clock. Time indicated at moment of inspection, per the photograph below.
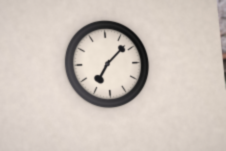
7:08
